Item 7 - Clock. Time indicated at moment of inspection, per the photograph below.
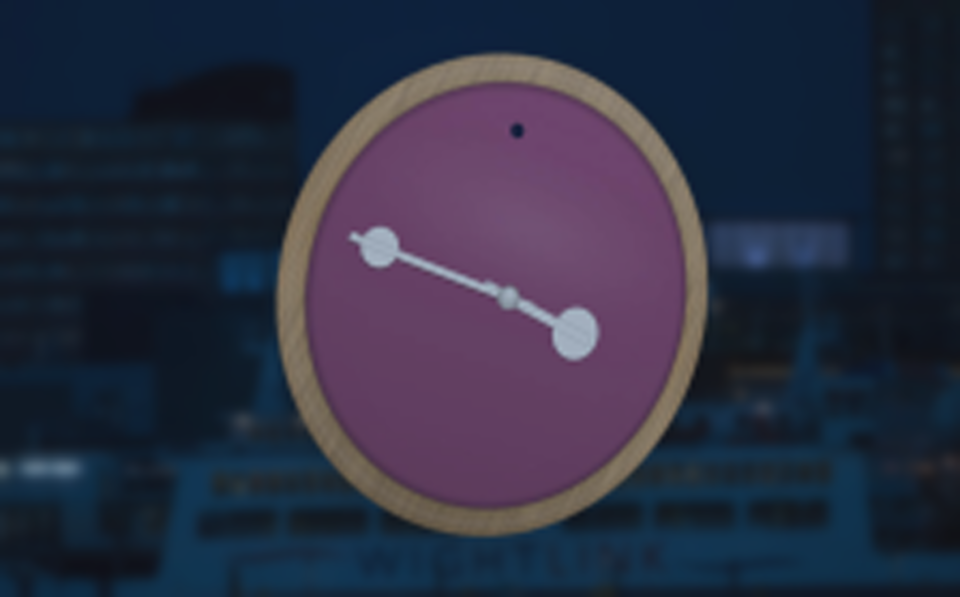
3:48
